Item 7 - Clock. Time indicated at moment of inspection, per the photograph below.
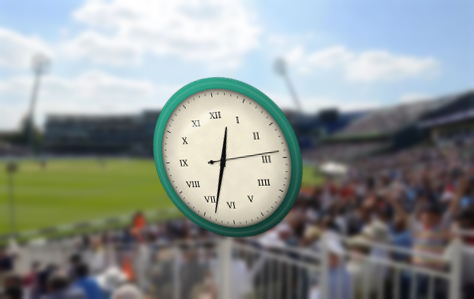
12:33:14
